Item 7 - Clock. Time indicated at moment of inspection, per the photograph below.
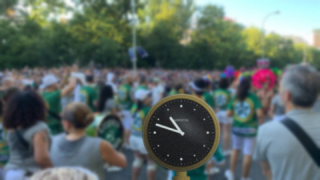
10:48
